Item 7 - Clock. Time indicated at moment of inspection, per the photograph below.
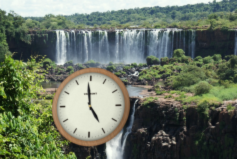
4:59
